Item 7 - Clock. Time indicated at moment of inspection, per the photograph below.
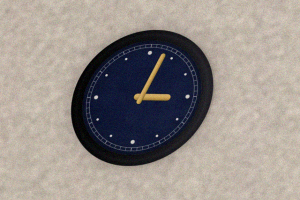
3:03
